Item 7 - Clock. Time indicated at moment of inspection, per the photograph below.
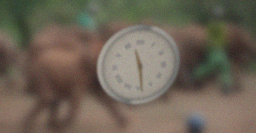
11:29
